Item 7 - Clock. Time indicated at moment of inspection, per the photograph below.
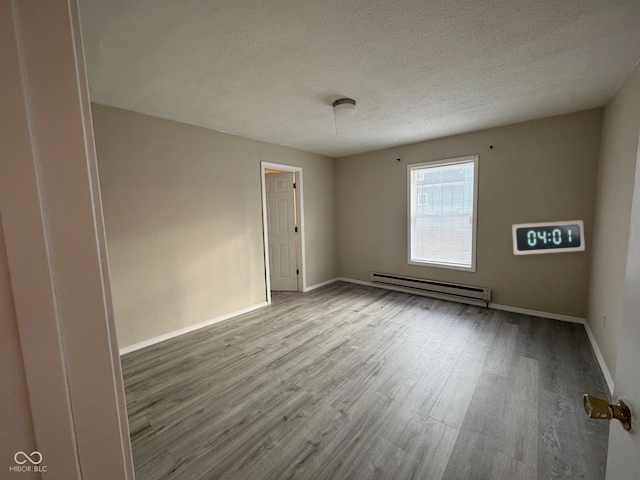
4:01
